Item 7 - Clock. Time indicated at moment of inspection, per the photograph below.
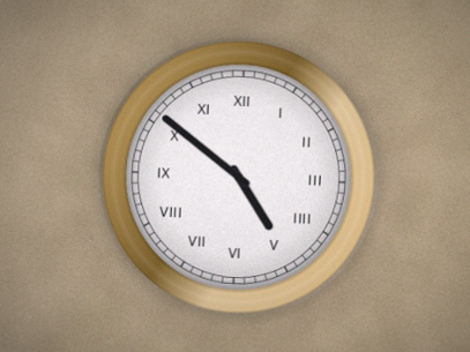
4:51
